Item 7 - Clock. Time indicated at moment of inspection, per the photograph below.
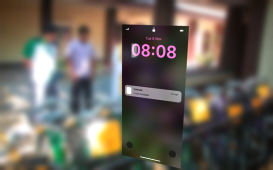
8:08
